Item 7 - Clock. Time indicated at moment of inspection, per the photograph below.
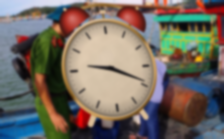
9:19
